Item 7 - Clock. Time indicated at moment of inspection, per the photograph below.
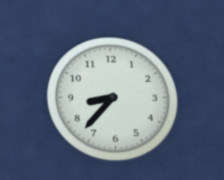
8:37
